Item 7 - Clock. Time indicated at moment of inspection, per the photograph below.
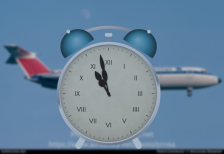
10:58
